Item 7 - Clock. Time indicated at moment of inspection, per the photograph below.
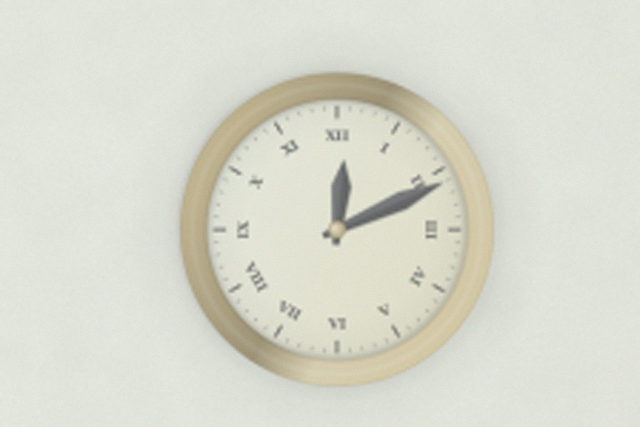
12:11
